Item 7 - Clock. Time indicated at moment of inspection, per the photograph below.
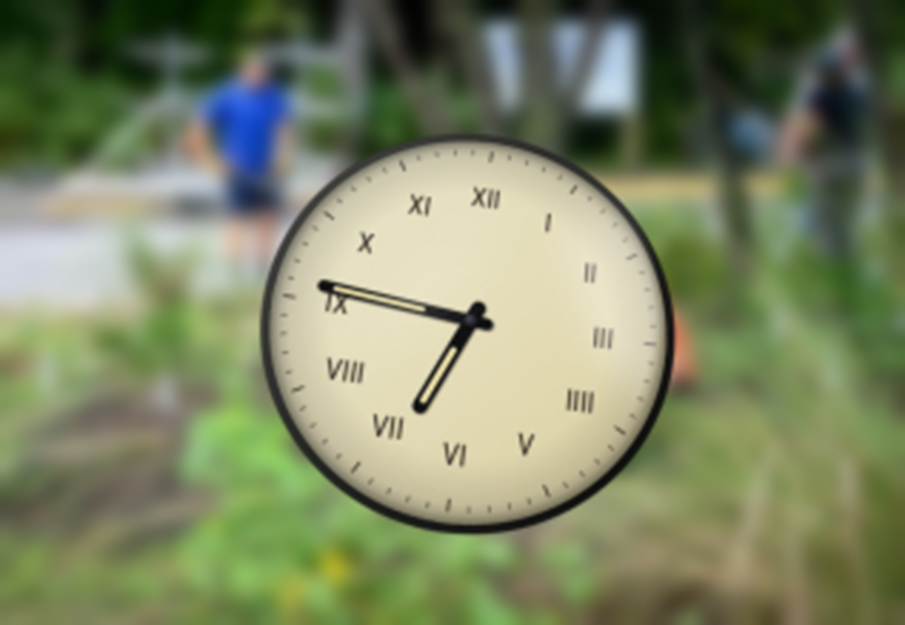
6:46
